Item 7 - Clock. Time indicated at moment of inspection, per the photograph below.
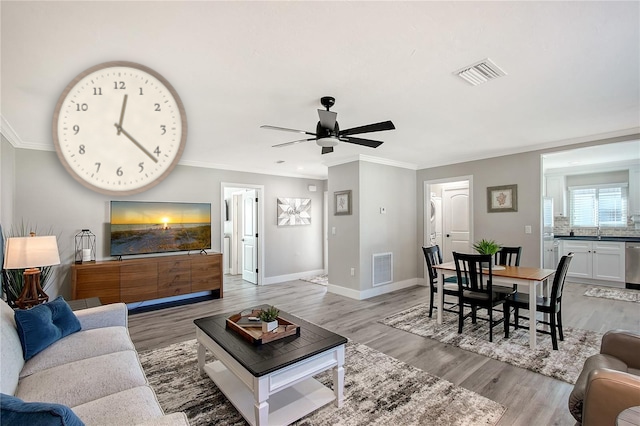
12:22
